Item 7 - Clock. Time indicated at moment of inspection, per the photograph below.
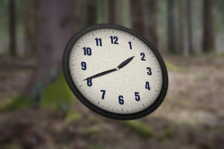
1:41
